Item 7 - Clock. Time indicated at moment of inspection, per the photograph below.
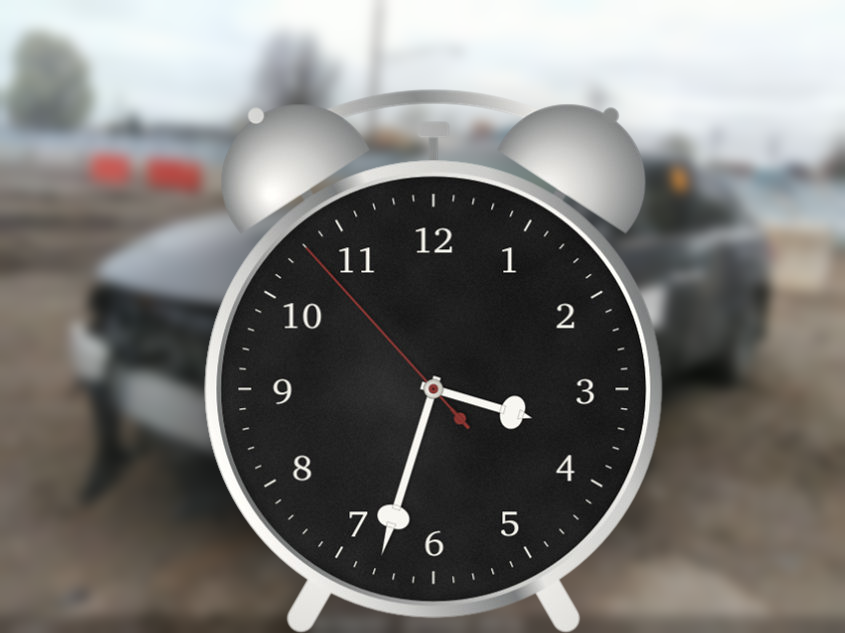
3:32:53
